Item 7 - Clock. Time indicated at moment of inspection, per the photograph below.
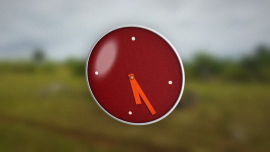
5:24
